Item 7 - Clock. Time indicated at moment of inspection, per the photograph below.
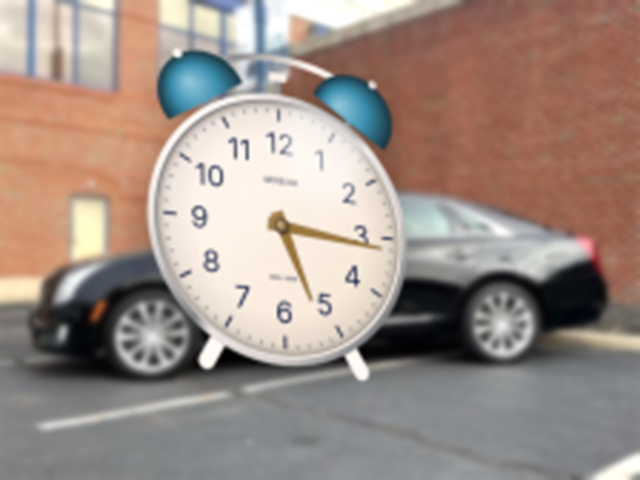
5:16
